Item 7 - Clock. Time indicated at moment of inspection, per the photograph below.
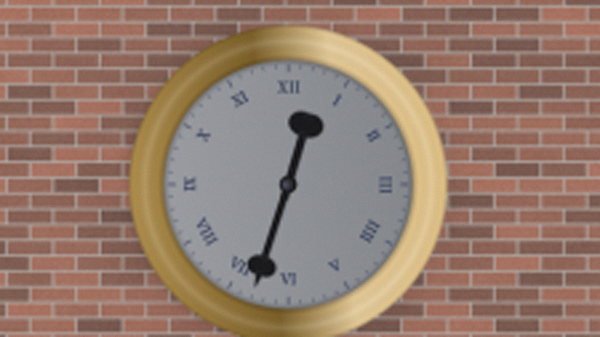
12:33
